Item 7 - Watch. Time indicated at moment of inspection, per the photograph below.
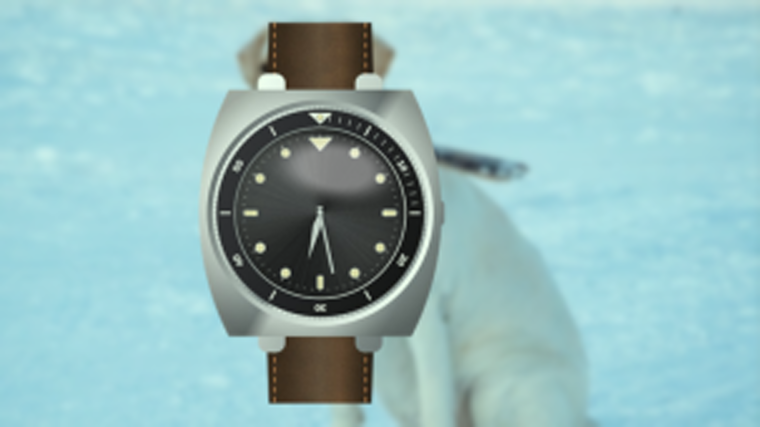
6:28
